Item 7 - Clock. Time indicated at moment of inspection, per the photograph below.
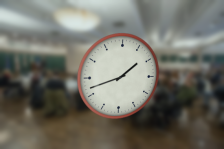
1:42
